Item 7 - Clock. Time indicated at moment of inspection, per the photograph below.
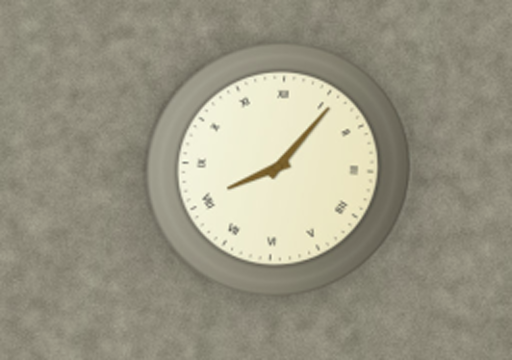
8:06
